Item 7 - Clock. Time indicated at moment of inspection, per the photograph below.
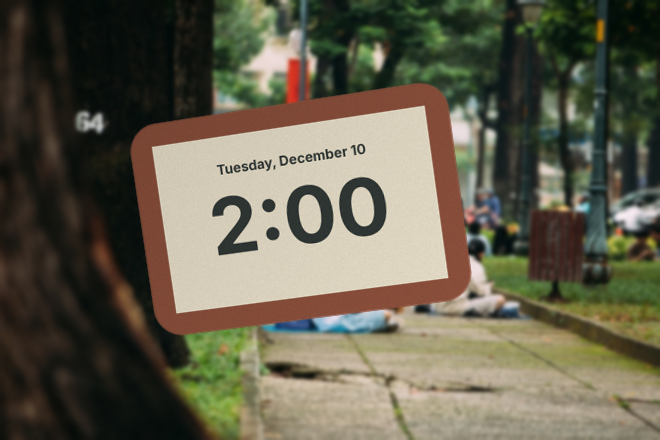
2:00
